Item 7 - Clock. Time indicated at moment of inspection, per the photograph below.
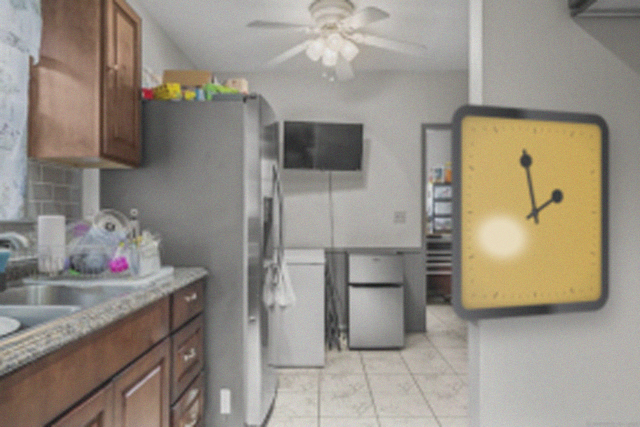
1:58
